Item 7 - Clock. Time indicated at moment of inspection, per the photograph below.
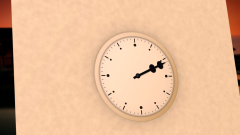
2:11
